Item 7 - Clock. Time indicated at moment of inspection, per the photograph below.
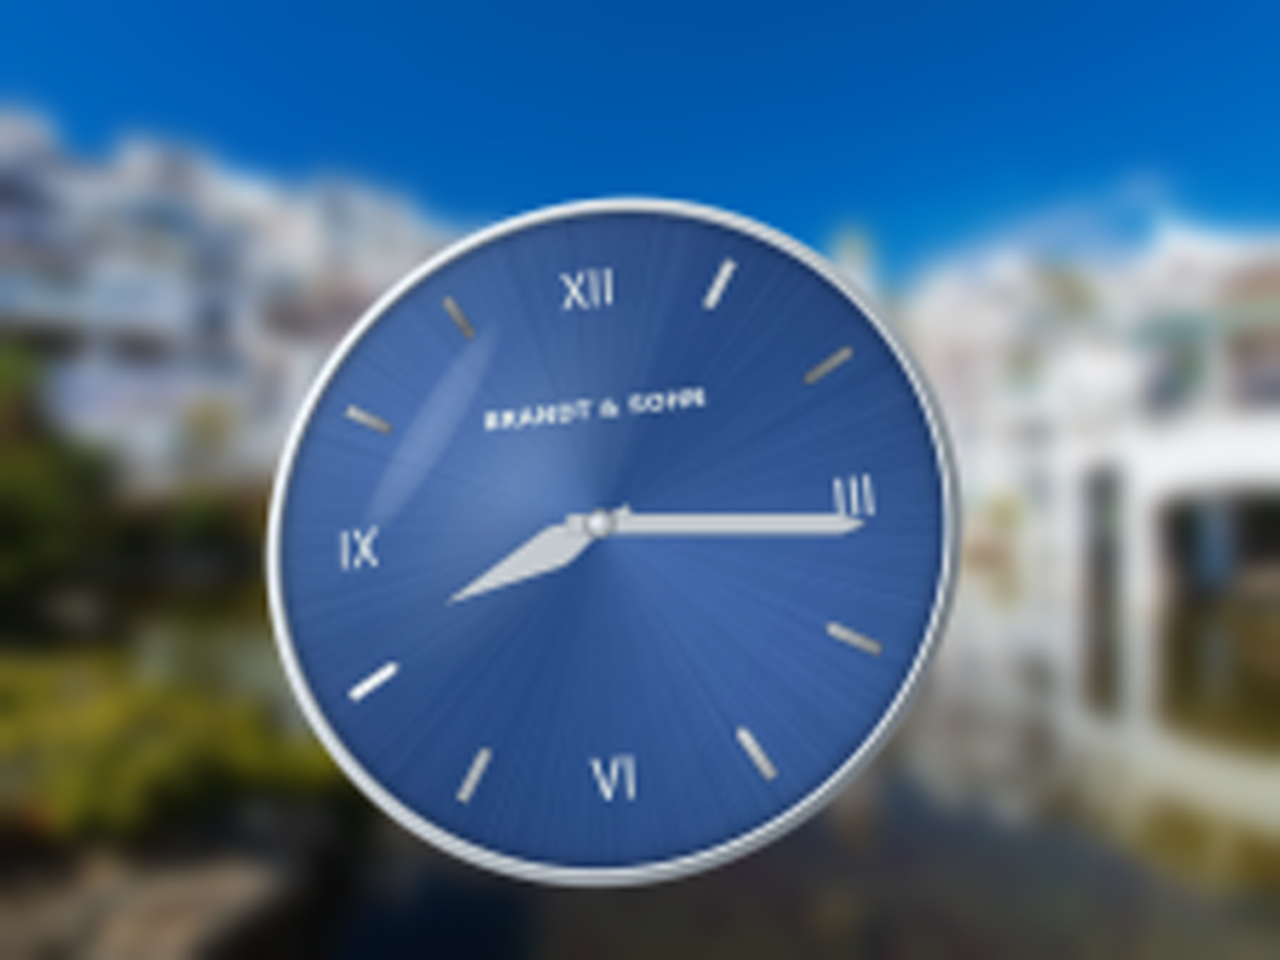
8:16
